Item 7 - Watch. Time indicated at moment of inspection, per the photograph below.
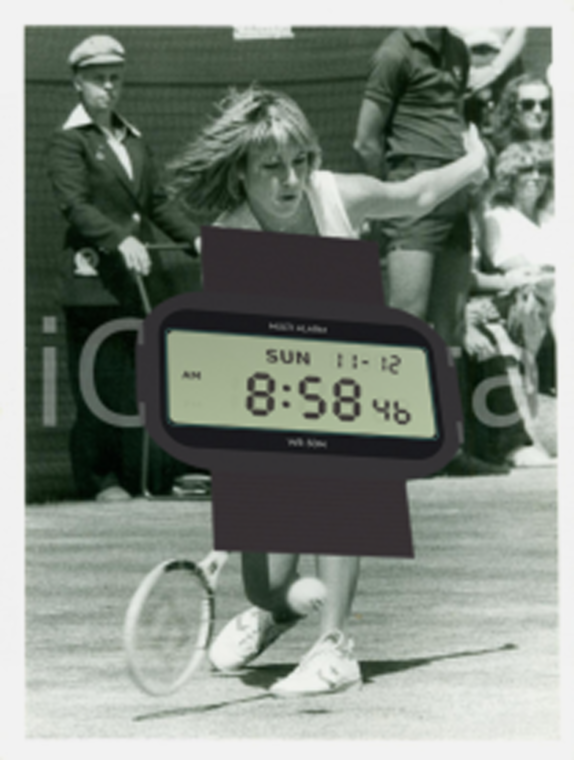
8:58:46
